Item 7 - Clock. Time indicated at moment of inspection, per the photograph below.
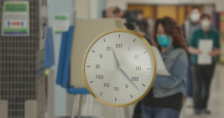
11:22
